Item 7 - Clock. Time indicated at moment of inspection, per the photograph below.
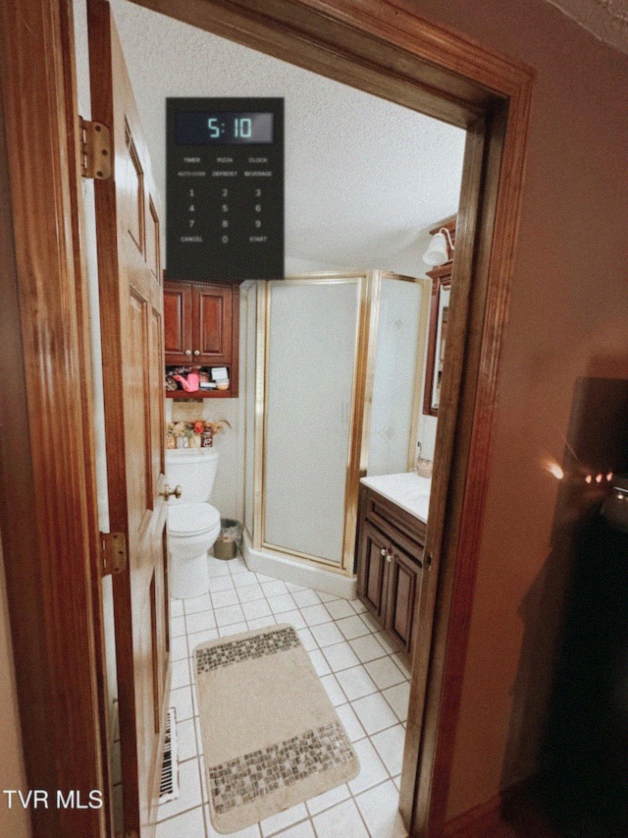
5:10
